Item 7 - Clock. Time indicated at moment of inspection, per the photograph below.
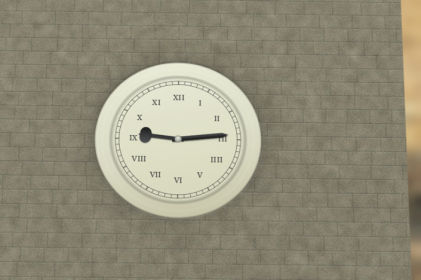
9:14
